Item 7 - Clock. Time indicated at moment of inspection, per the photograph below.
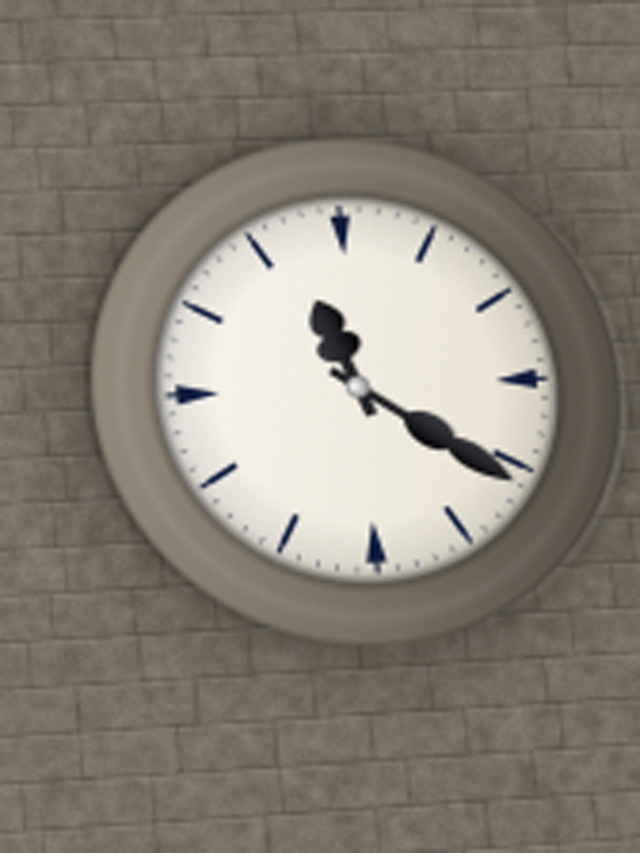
11:21
